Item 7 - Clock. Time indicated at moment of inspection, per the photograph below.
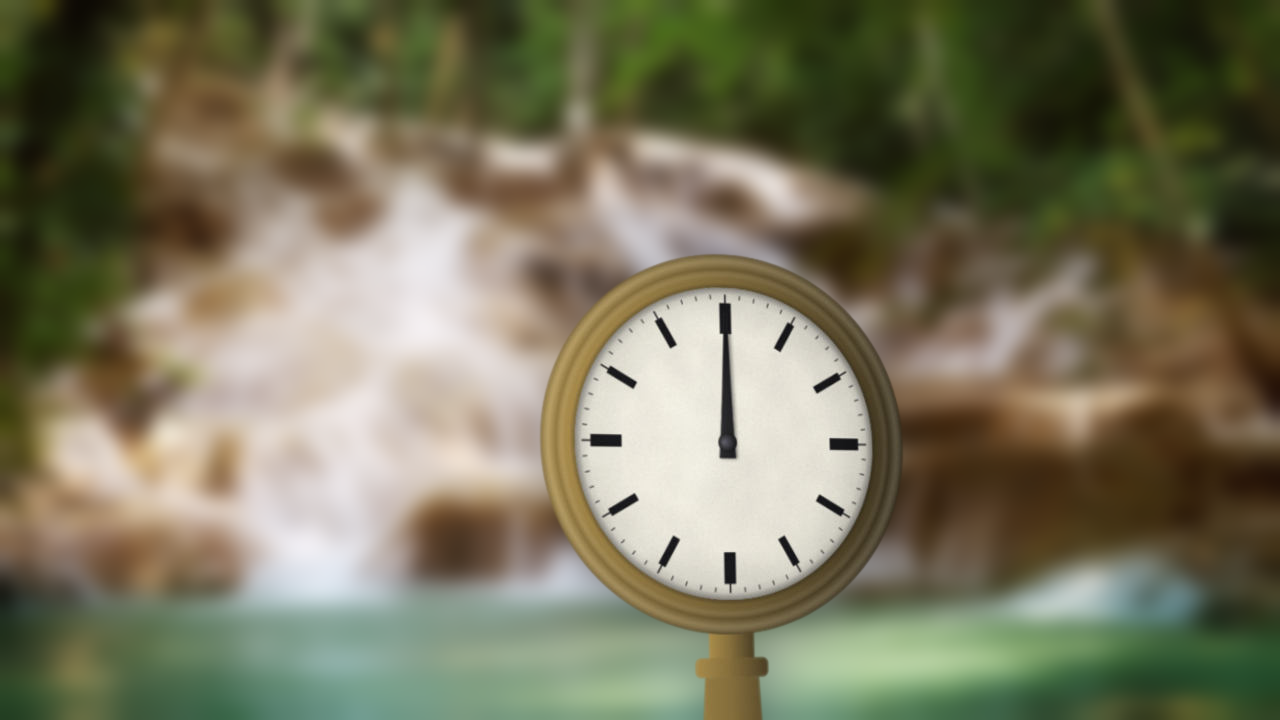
12:00
